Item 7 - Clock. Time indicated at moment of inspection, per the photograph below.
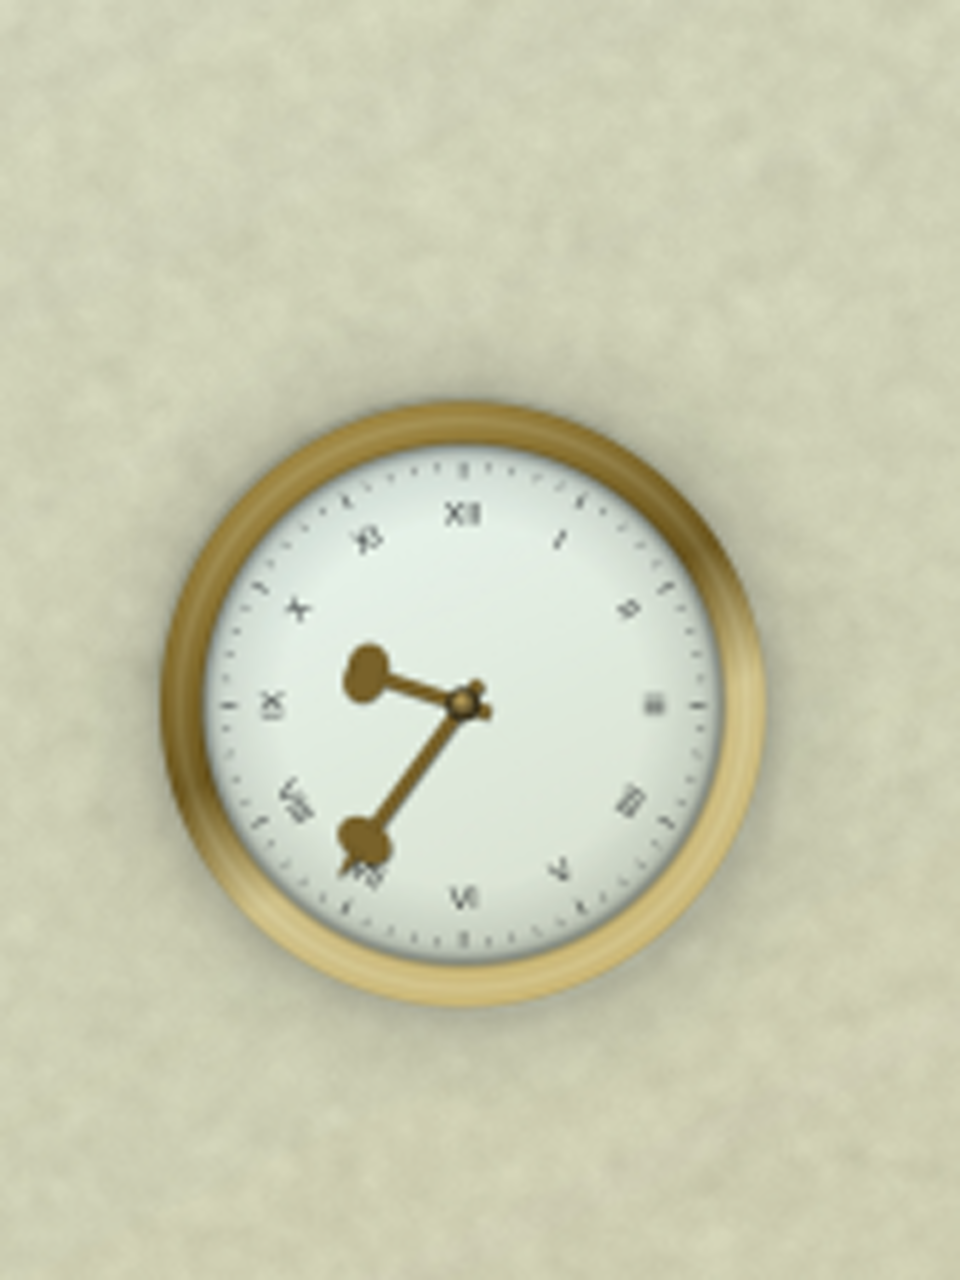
9:36
